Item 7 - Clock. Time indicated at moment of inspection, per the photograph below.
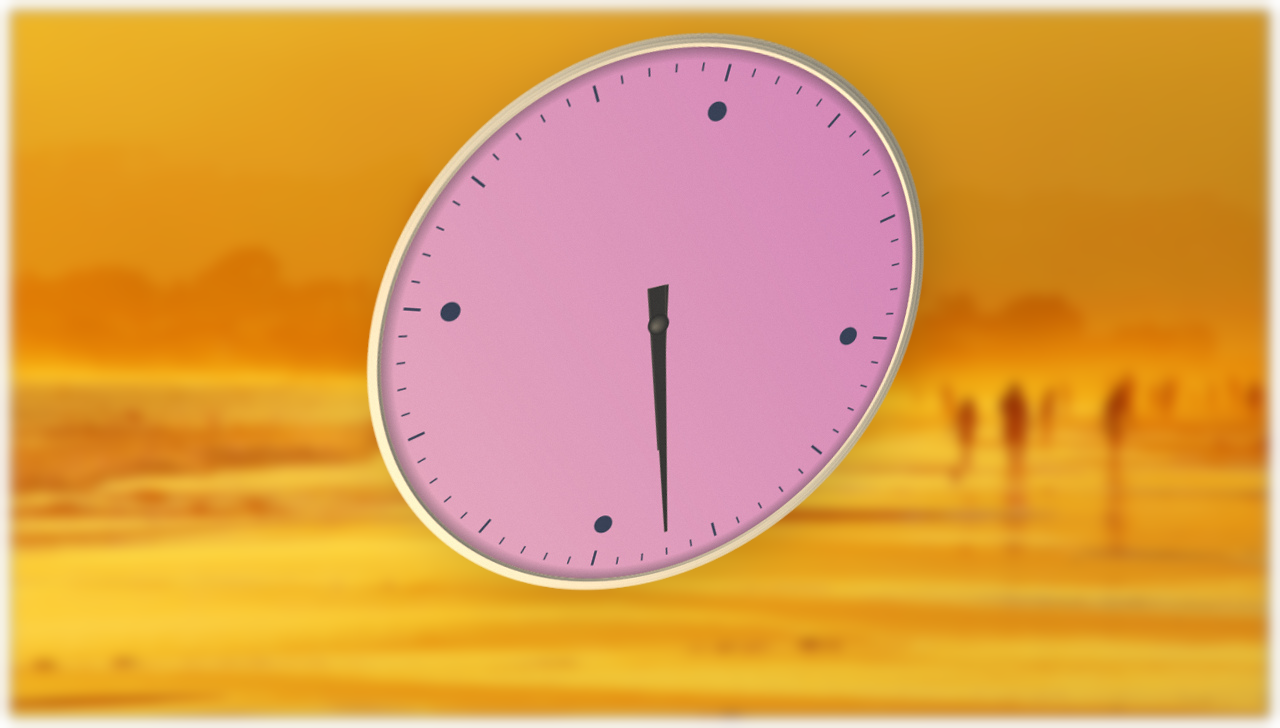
5:27
